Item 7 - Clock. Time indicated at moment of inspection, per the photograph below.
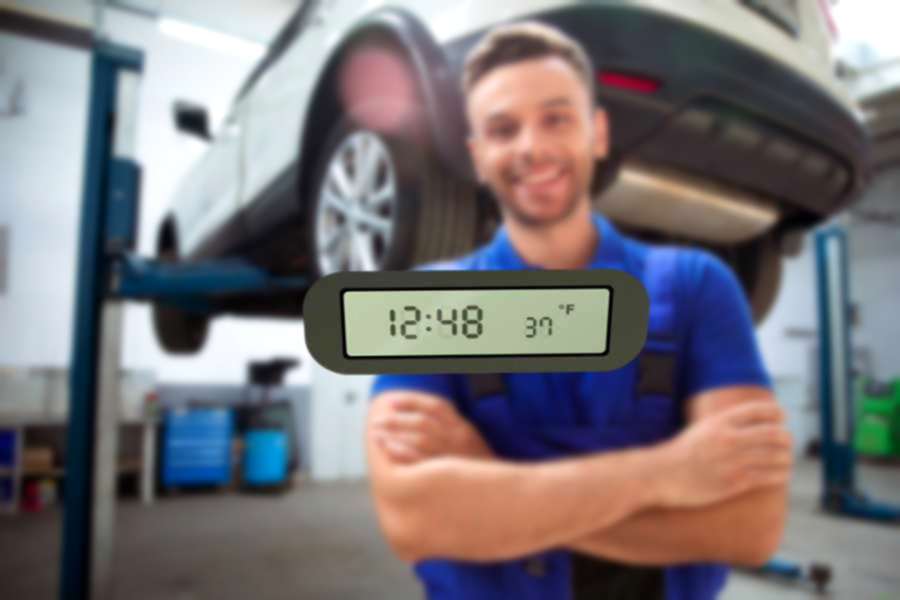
12:48
